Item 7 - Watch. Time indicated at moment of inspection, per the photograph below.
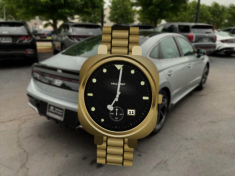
7:01
